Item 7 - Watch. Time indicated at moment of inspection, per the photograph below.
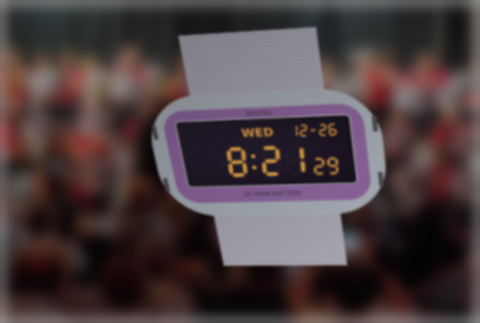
8:21:29
